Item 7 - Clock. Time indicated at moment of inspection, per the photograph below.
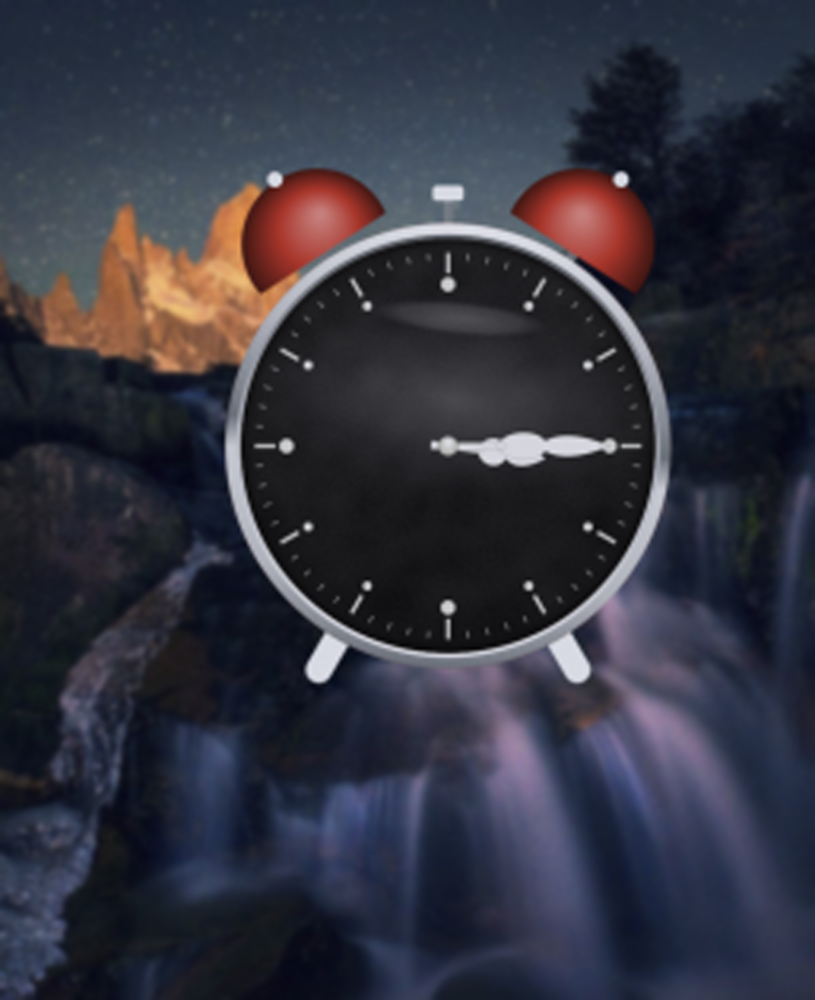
3:15
